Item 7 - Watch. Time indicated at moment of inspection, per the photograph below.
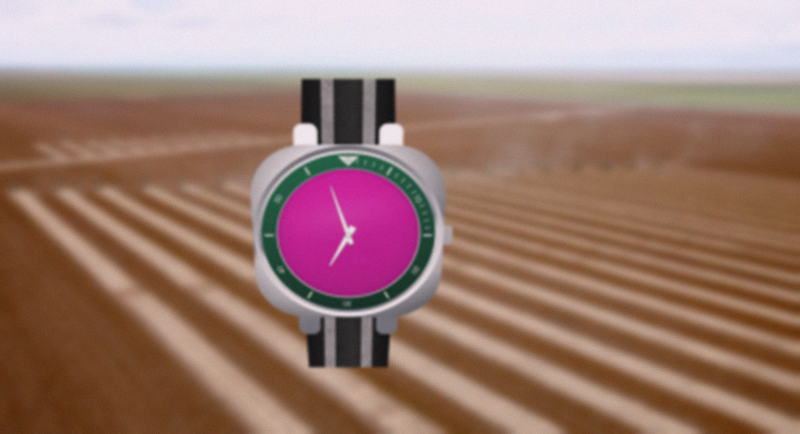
6:57
